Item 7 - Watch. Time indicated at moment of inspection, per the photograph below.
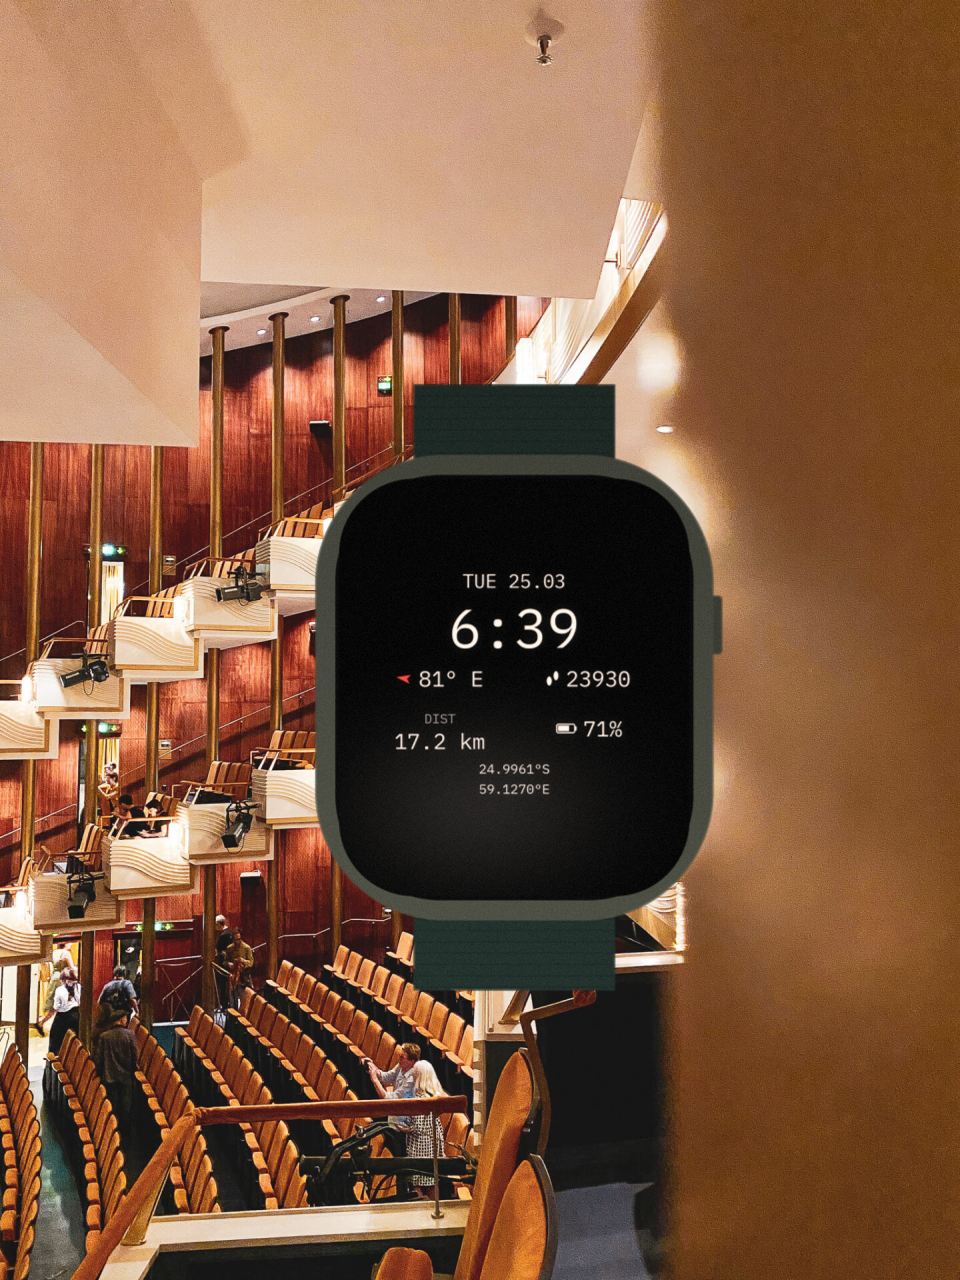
6:39
